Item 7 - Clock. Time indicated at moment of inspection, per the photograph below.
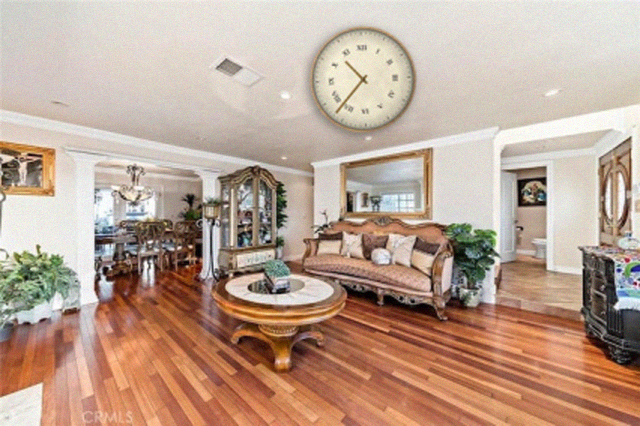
10:37
